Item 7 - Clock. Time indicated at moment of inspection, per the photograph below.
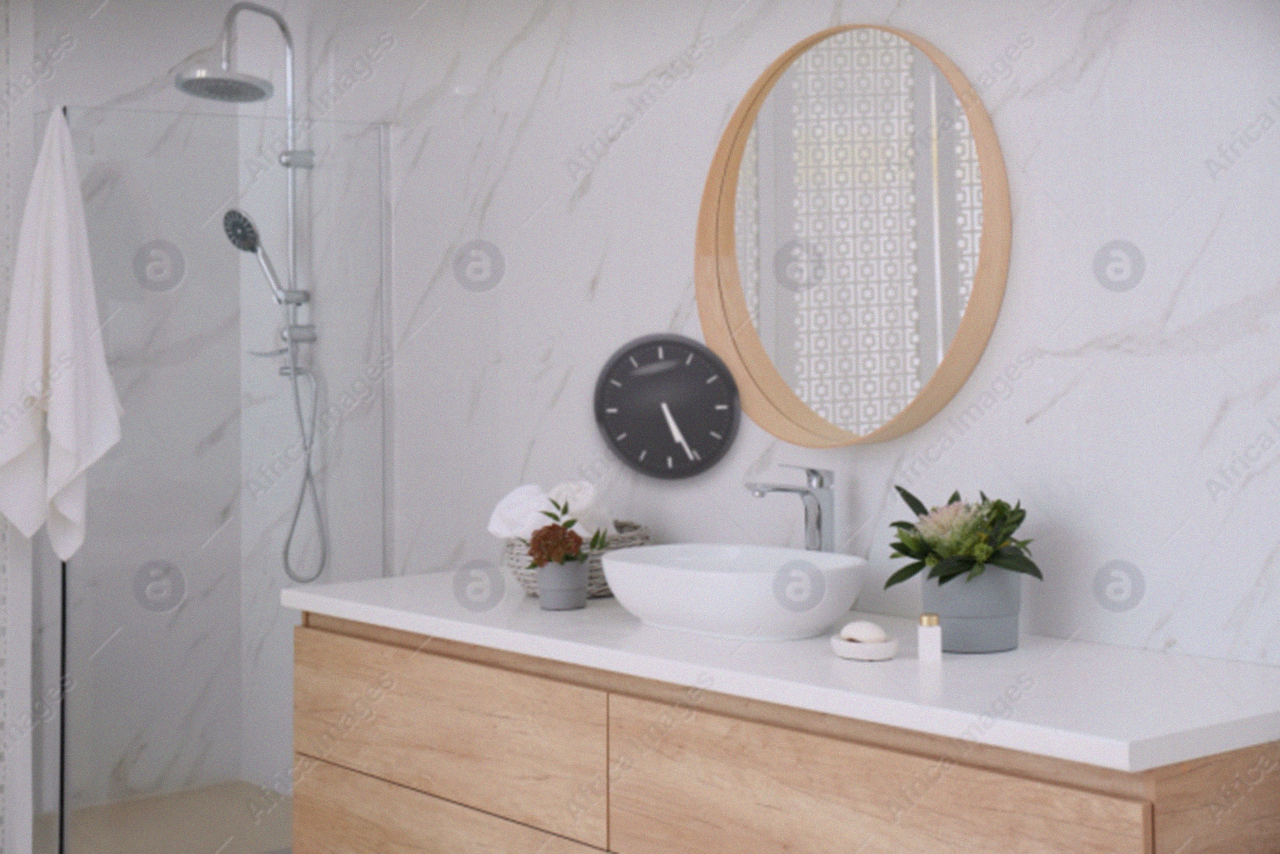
5:26
